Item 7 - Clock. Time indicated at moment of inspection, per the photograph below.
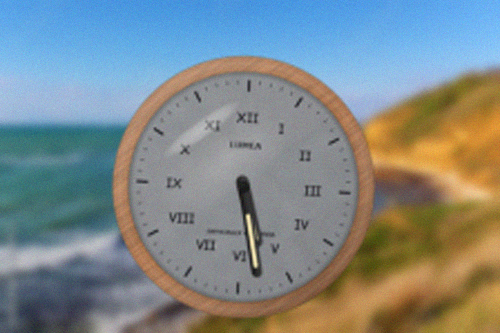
5:28
